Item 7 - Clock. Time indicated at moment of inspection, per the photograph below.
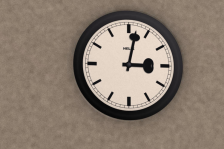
3:02
